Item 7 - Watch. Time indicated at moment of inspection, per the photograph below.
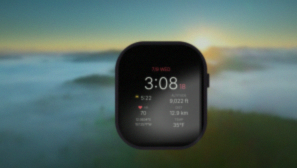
3:08
